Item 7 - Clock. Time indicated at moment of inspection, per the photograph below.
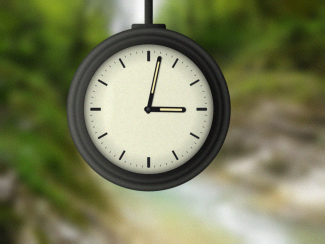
3:02
